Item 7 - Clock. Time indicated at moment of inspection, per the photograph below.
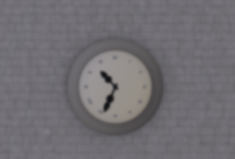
10:34
